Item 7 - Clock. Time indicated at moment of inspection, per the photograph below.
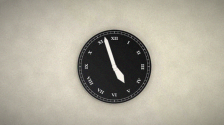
4:57
